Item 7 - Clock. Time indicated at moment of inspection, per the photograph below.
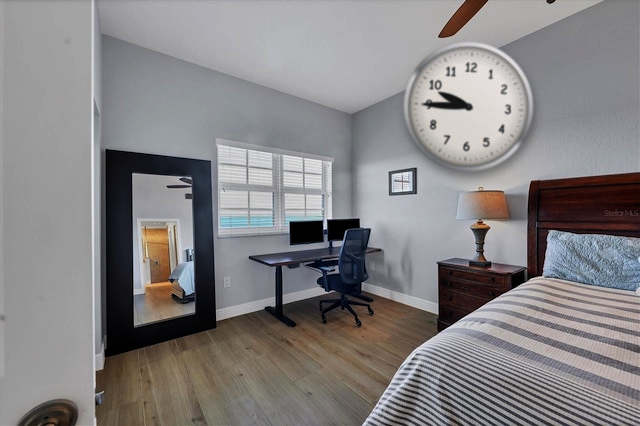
9:45
